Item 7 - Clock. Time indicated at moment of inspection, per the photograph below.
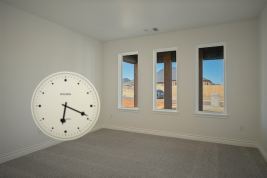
6:19
